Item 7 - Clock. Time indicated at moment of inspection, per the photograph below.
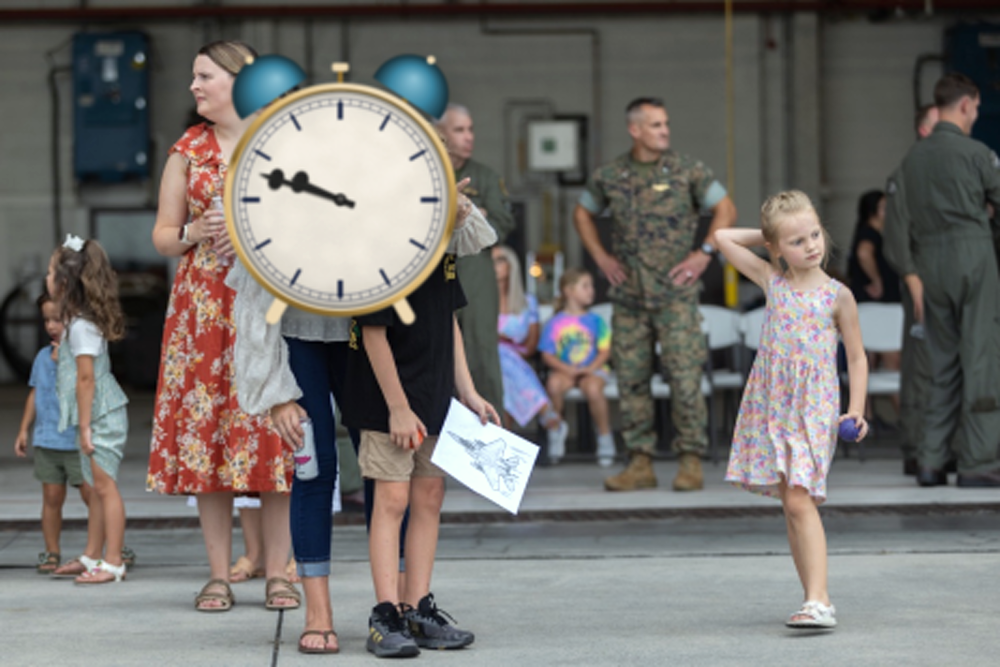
9:48
